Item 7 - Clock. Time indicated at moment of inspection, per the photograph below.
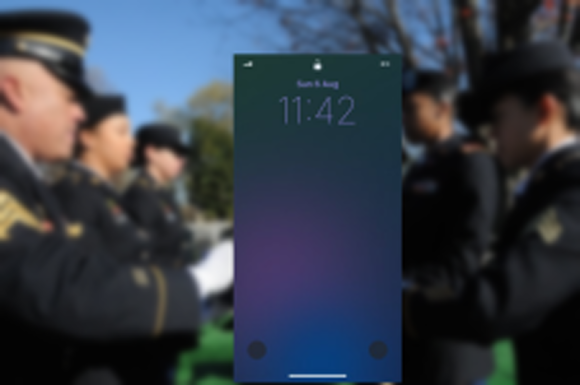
11:42
